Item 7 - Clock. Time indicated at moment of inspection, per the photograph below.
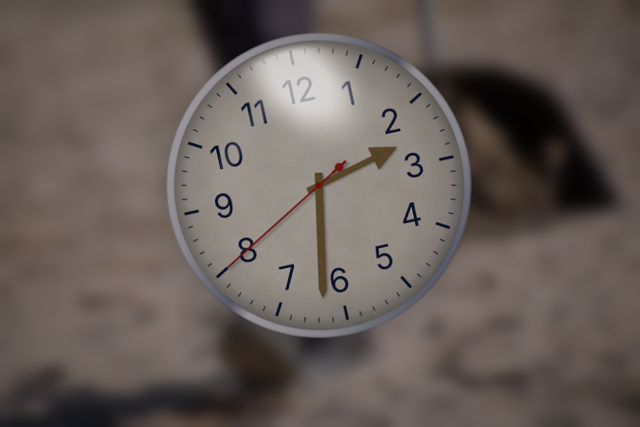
2:31:40
